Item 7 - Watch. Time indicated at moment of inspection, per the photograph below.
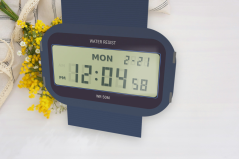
12:04:58
